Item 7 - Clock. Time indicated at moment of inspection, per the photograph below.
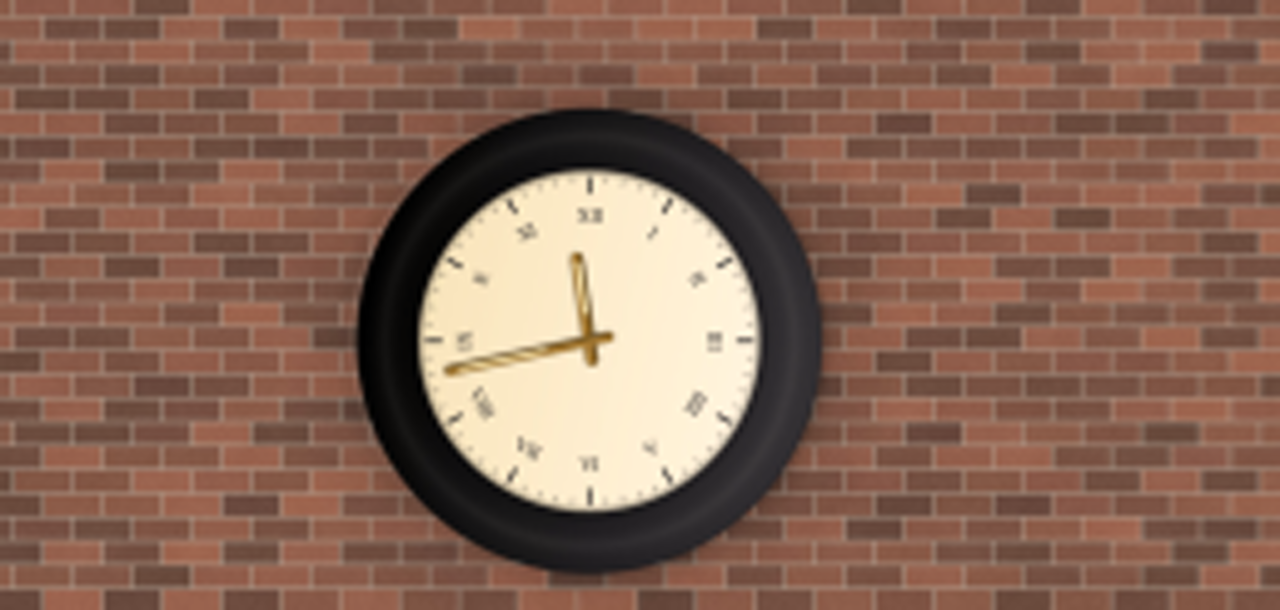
11:43
